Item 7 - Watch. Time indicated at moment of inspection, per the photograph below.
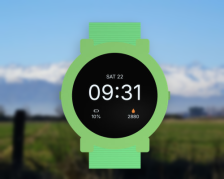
9:31
